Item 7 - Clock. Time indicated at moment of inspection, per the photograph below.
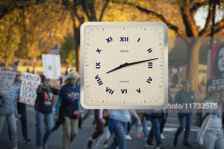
8:13
